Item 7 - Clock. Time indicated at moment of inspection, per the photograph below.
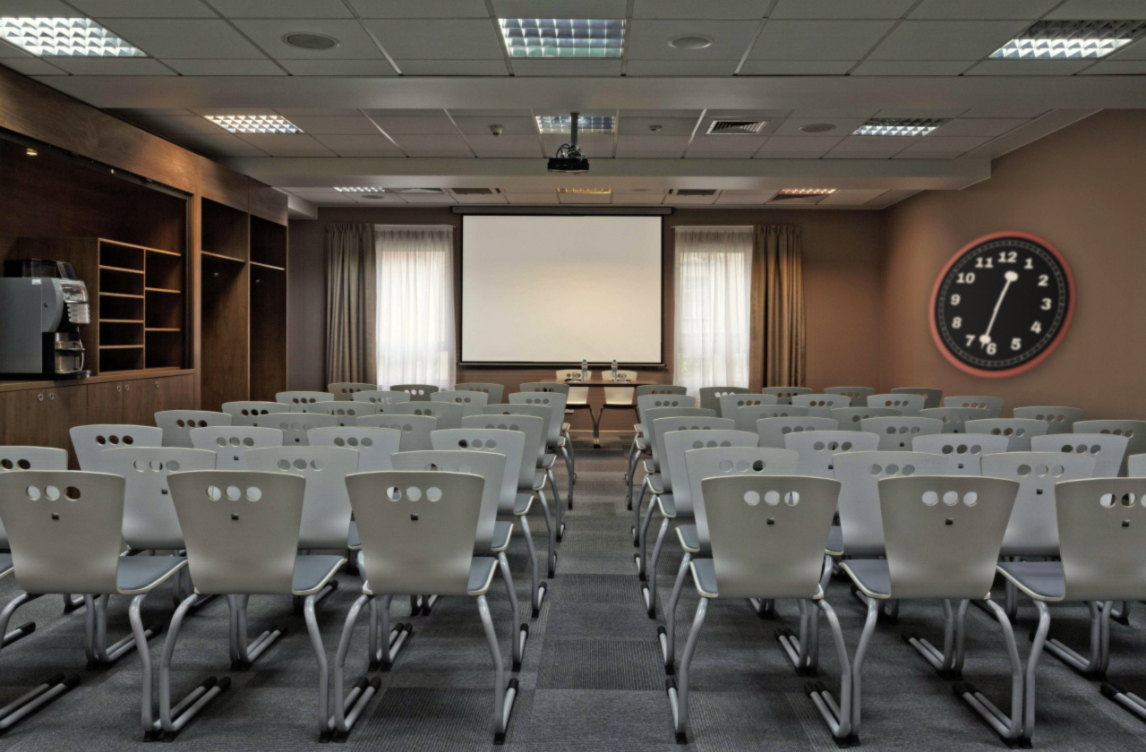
12:32
